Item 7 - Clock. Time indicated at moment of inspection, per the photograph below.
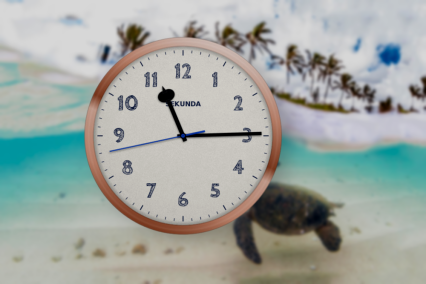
11:14:43
